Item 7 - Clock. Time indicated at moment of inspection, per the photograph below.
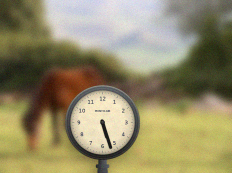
5:27
